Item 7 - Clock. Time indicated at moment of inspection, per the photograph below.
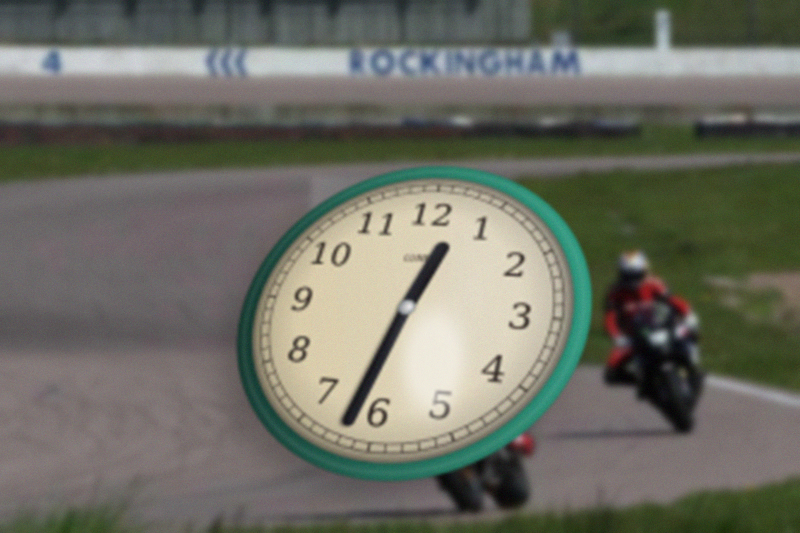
12:32
